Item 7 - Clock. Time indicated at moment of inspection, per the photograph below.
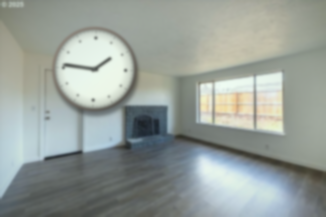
1:46
